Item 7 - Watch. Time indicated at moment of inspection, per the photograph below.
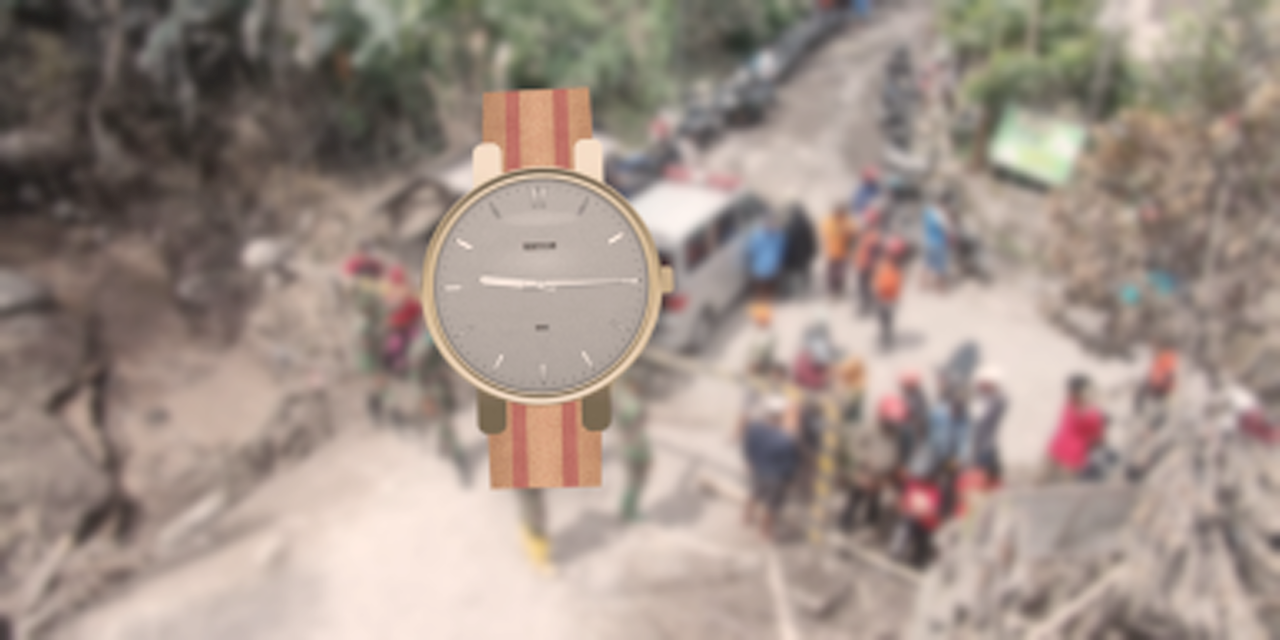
9:15
